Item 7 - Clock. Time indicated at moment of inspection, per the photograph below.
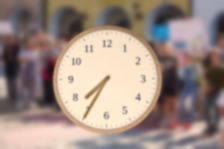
7:35
